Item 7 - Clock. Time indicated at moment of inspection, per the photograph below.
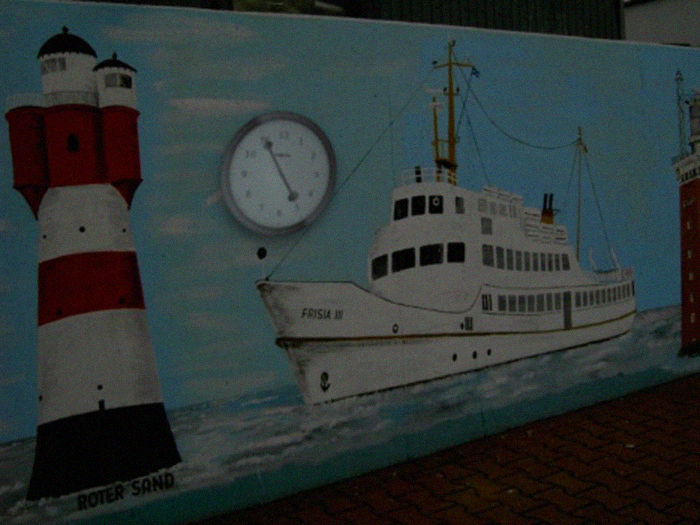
4:55
